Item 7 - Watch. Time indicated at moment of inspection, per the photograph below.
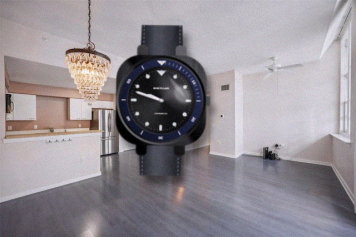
9:48
